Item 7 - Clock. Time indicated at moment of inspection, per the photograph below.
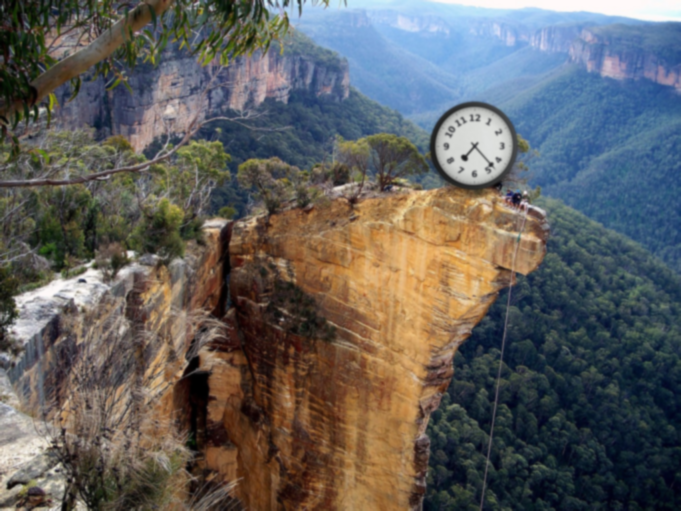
7:23
